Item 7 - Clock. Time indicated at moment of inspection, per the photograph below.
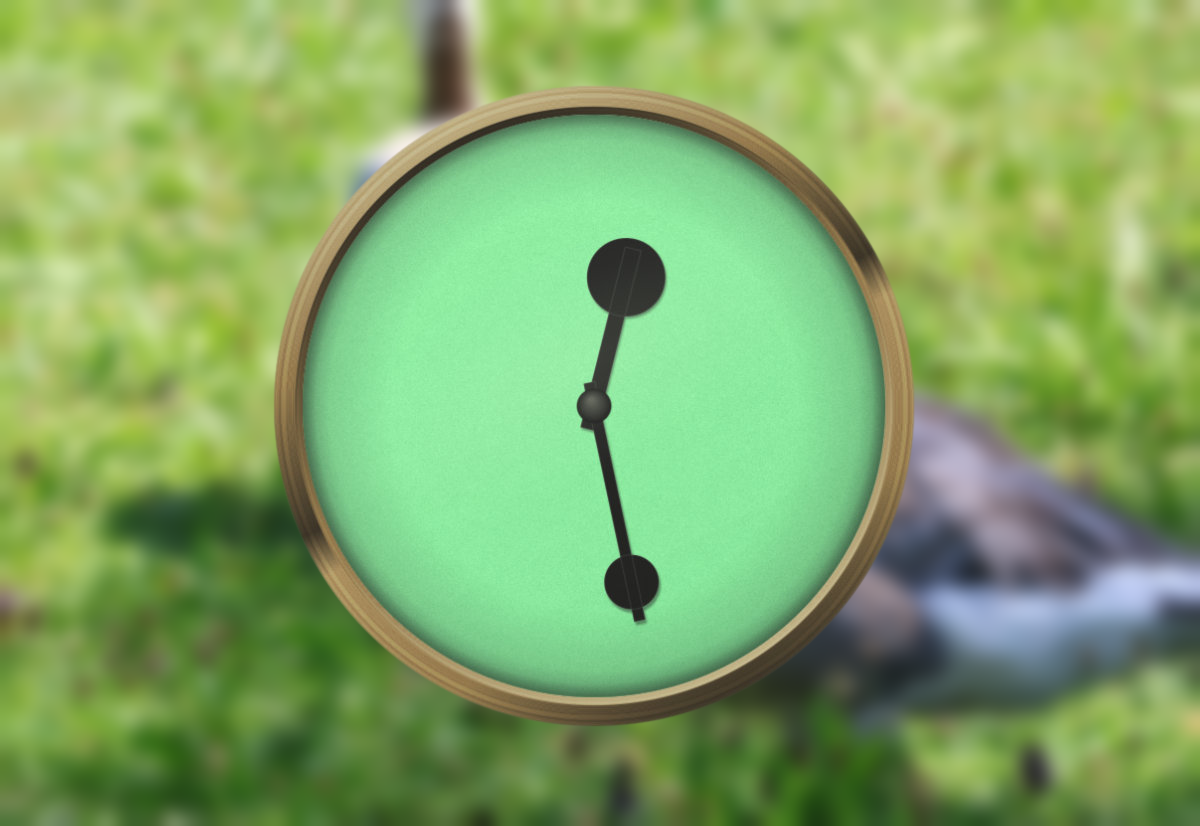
12:28
